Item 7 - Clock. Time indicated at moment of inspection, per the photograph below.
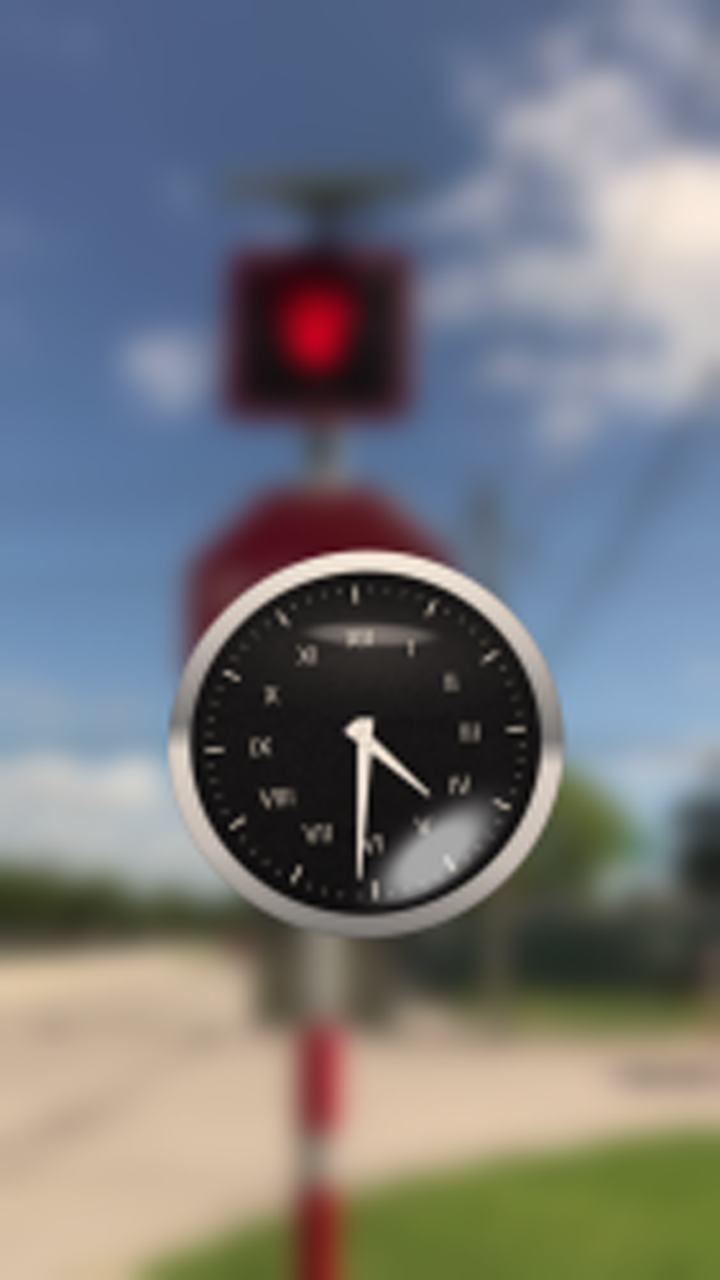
4:31
